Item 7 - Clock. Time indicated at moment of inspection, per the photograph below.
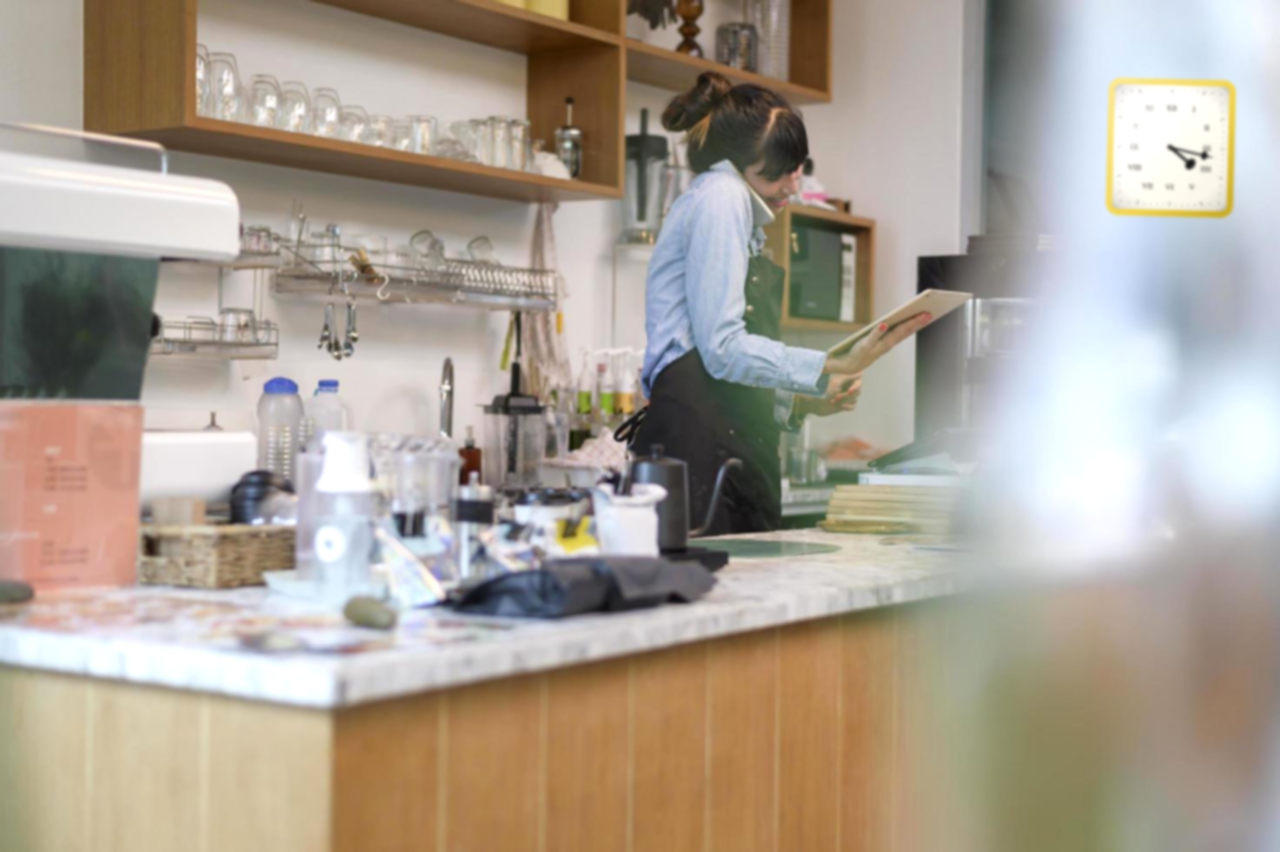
4:17
